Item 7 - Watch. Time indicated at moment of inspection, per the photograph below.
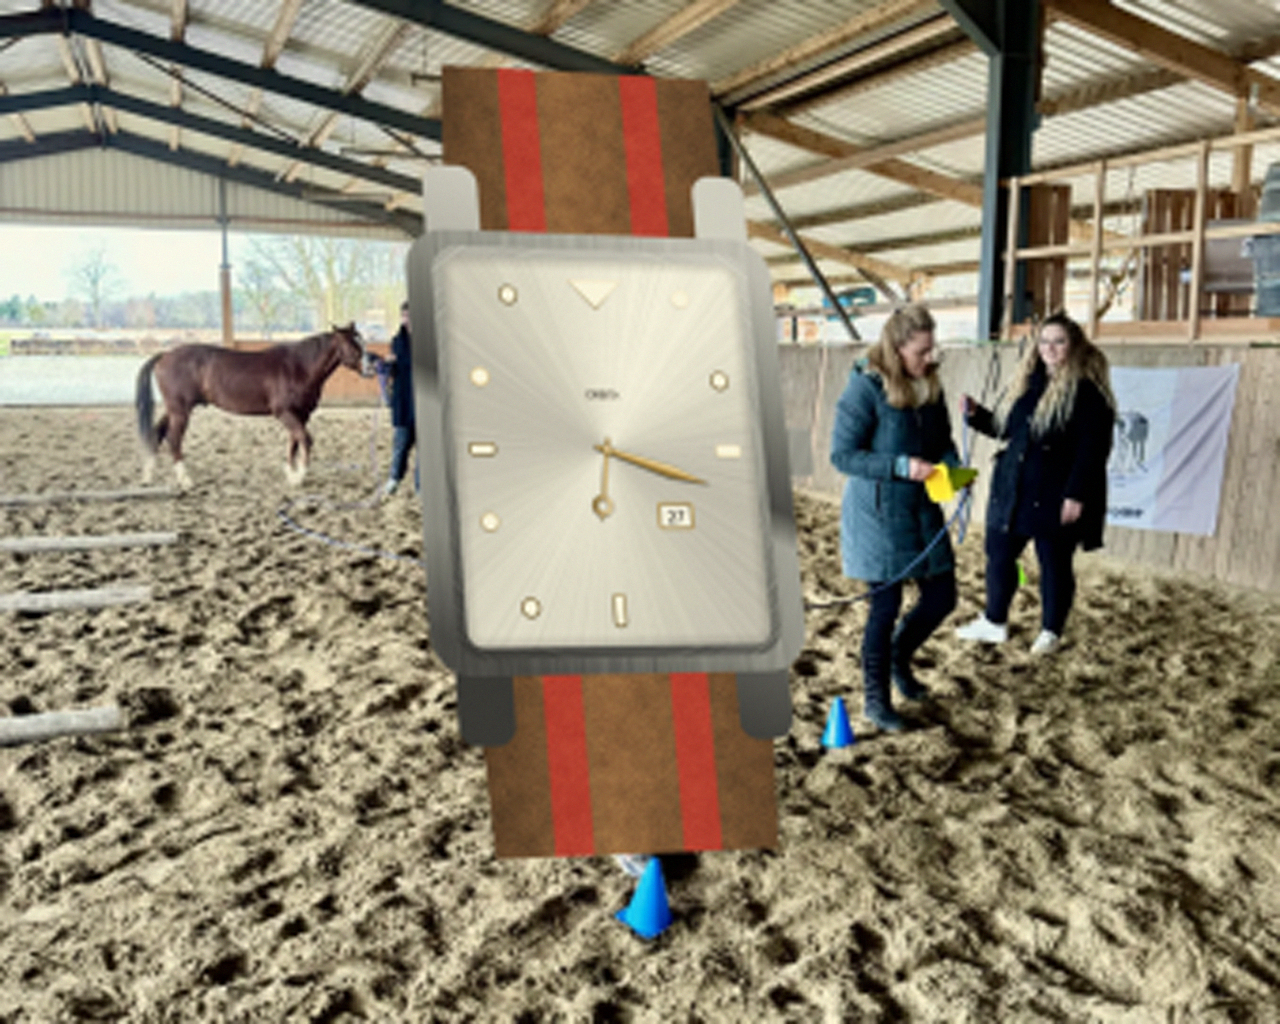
6:18
